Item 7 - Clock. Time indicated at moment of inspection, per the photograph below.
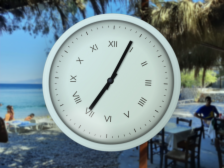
7:04
